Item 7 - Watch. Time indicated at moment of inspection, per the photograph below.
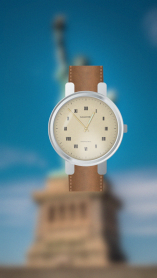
12:53
